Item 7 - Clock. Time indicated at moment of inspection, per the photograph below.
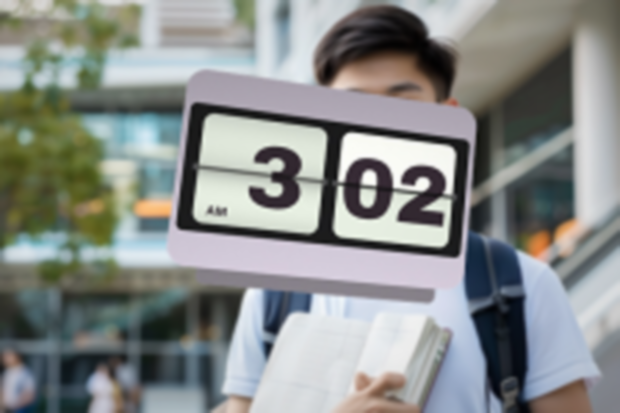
3:02
